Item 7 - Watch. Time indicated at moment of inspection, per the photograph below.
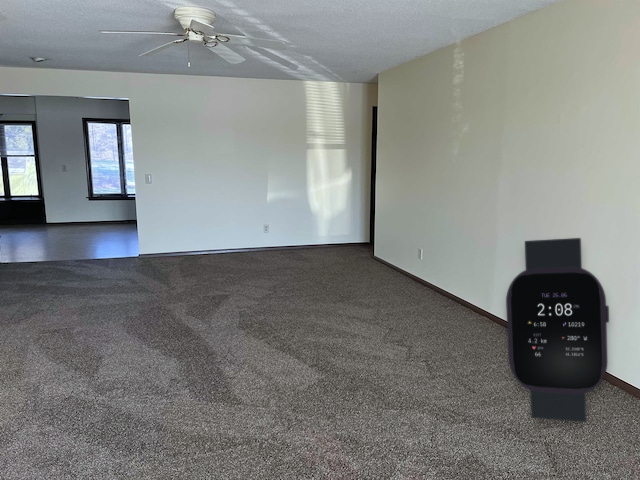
2:08
